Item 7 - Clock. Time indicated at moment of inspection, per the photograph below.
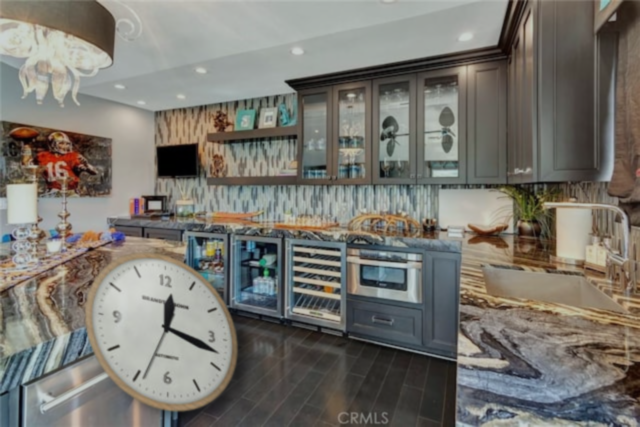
12:17:34
